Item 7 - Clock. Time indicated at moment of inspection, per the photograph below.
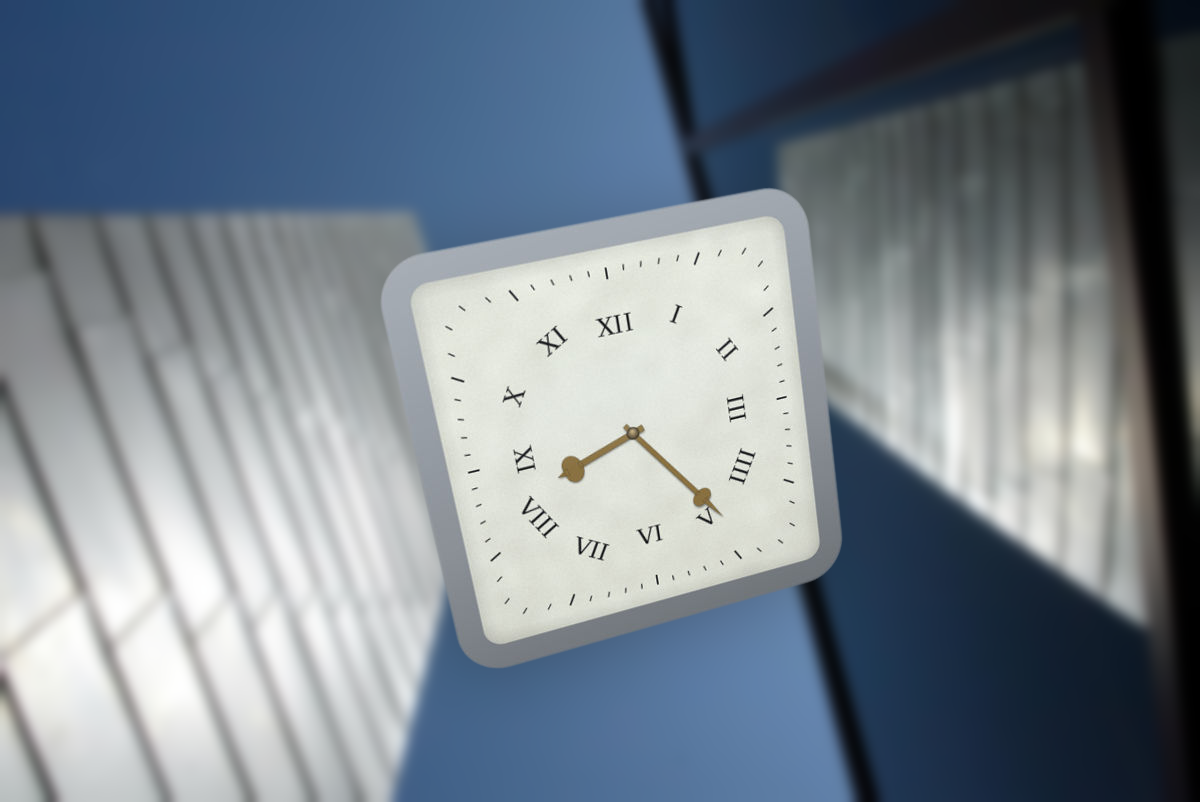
8:24
